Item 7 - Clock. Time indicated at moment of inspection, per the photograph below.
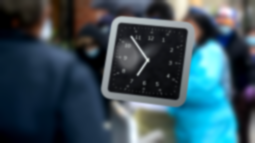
6:53
